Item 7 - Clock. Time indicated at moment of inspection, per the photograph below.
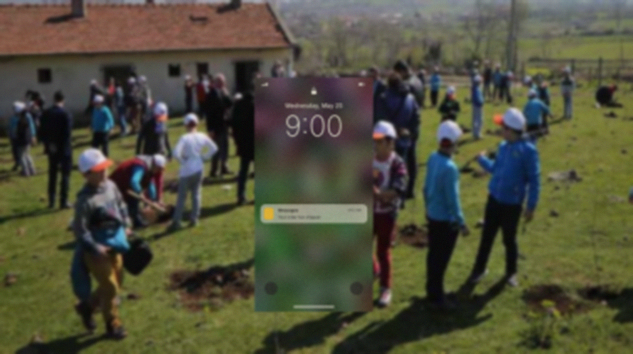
9:00
